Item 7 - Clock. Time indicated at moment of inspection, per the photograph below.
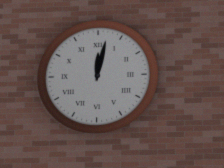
12:02
